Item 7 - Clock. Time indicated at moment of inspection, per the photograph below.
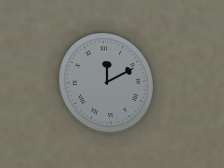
12:11
